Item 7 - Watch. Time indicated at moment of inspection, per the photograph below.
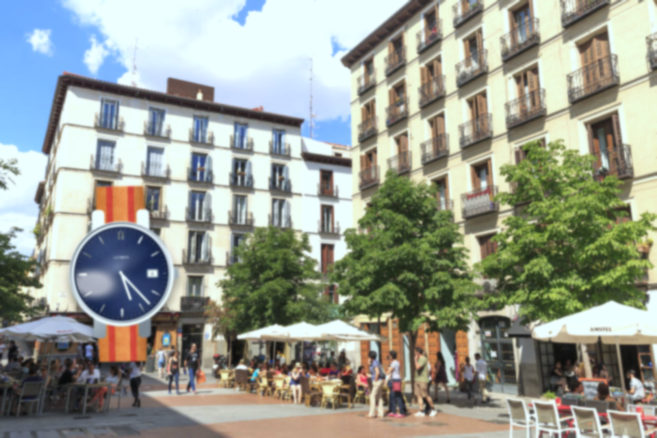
5:23
